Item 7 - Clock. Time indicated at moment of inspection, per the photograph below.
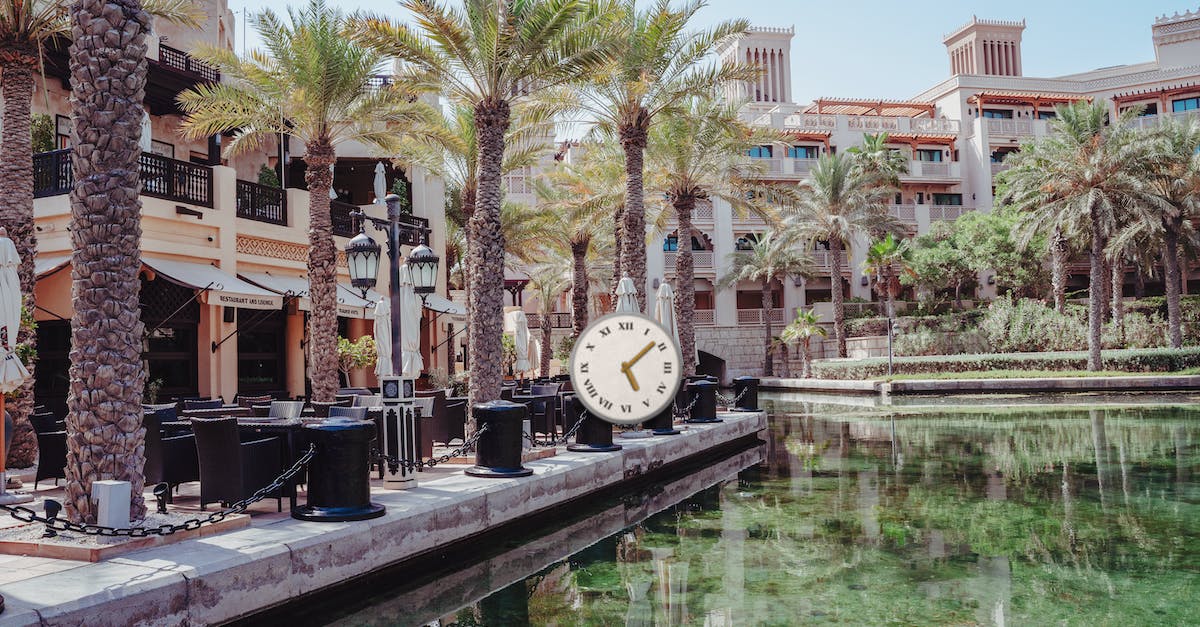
5:08
